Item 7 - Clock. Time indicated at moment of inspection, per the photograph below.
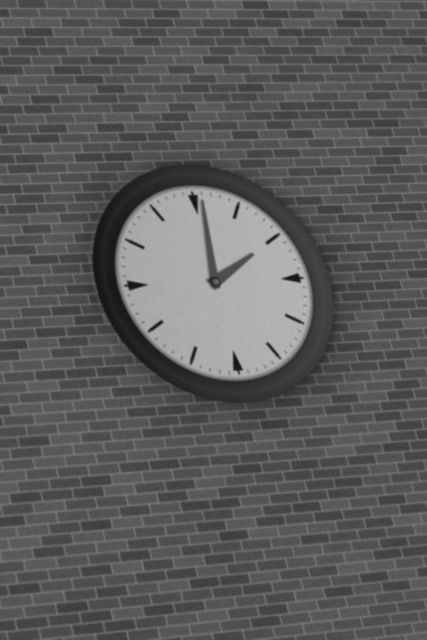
2:01
